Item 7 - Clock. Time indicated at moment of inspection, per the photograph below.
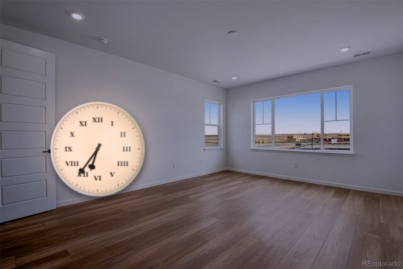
6:36
